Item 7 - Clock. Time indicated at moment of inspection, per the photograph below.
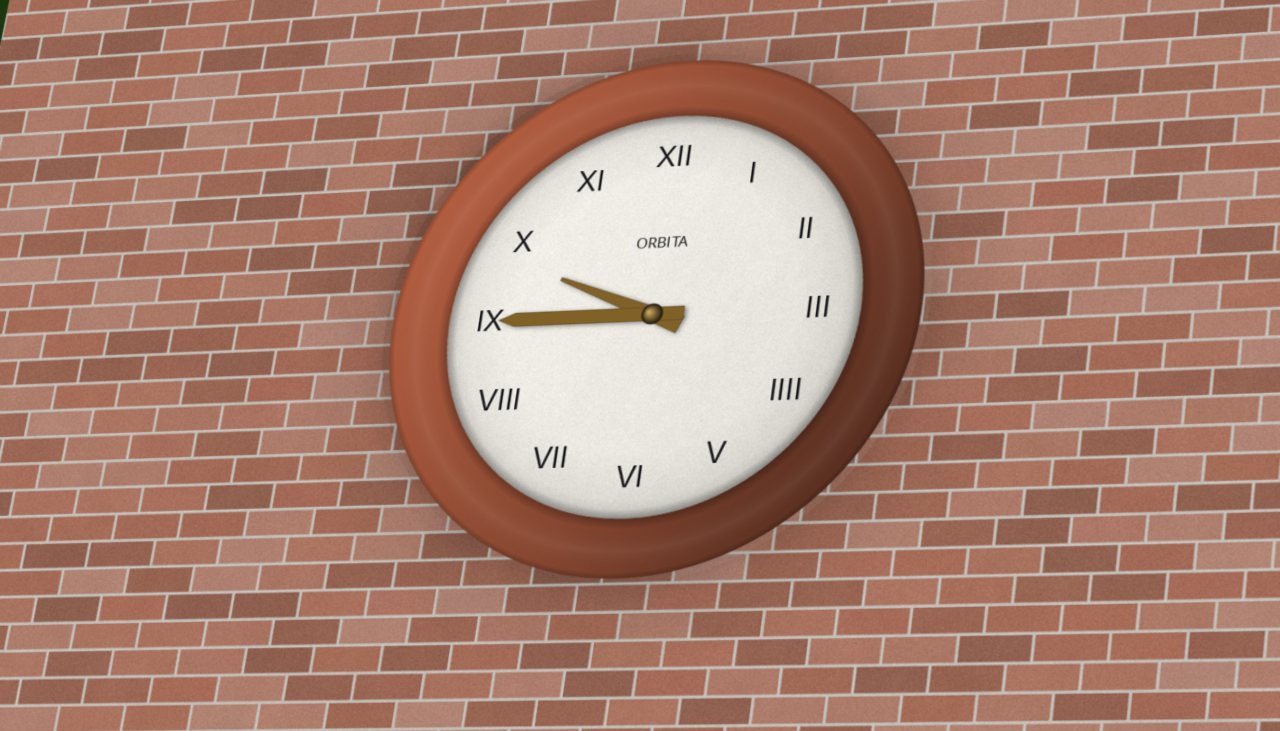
9:45
